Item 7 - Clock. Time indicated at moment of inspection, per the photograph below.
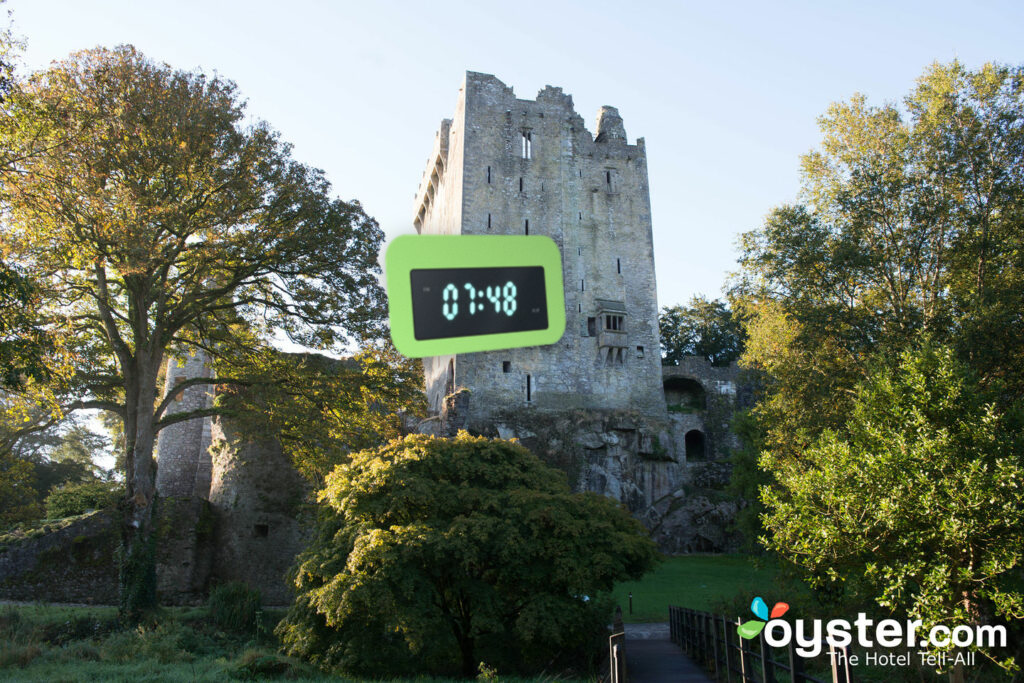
7:48
